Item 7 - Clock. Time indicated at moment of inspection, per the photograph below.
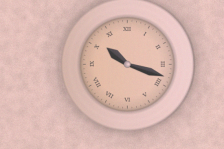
10:18
